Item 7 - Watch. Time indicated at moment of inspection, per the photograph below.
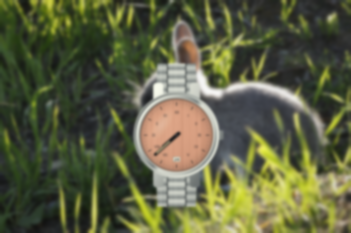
7:38
